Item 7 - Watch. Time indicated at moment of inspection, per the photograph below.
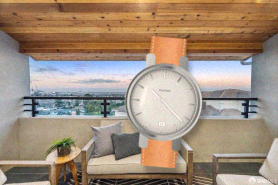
10:22
